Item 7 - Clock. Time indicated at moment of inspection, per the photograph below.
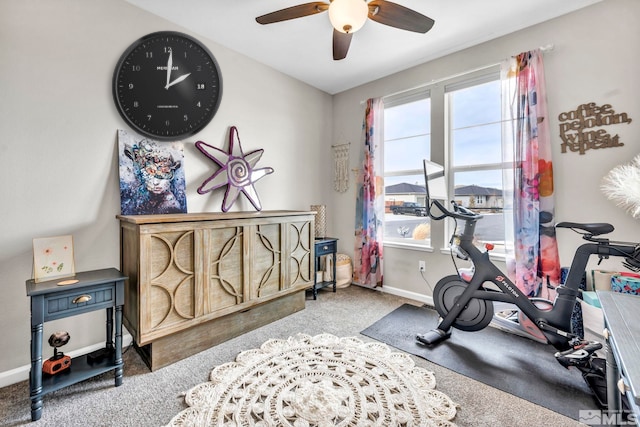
2:01
